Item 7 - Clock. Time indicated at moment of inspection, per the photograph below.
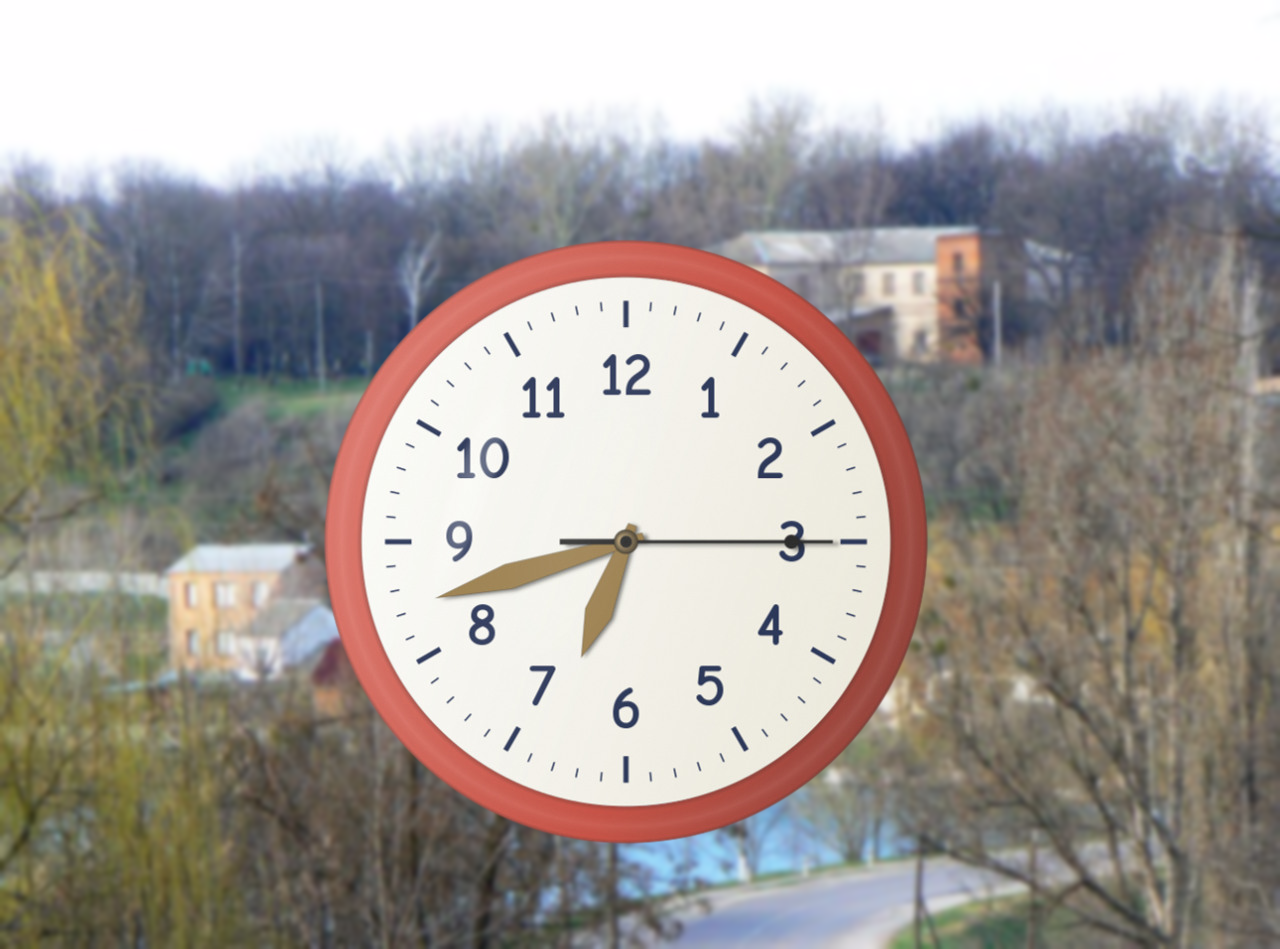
6:42:15
